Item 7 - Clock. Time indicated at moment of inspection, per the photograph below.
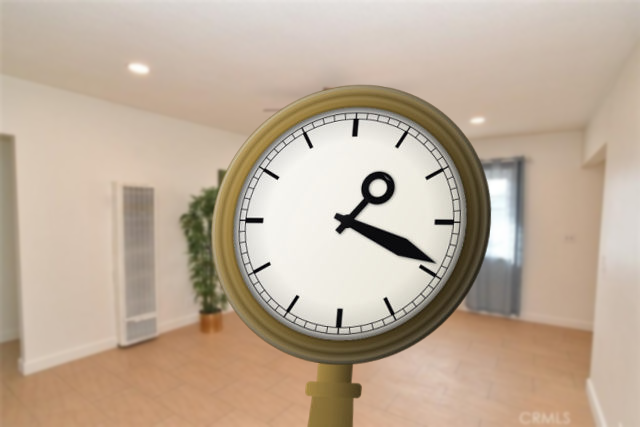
1:19
